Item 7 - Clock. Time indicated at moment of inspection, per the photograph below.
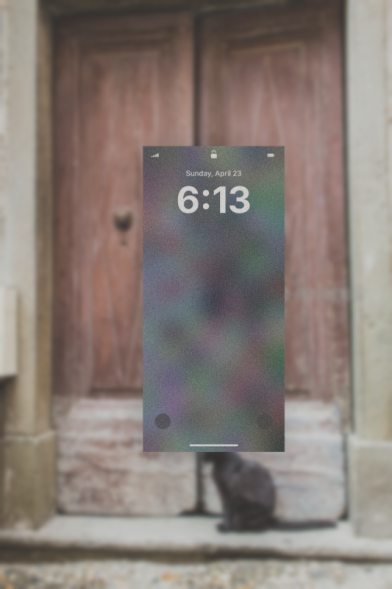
6:13
